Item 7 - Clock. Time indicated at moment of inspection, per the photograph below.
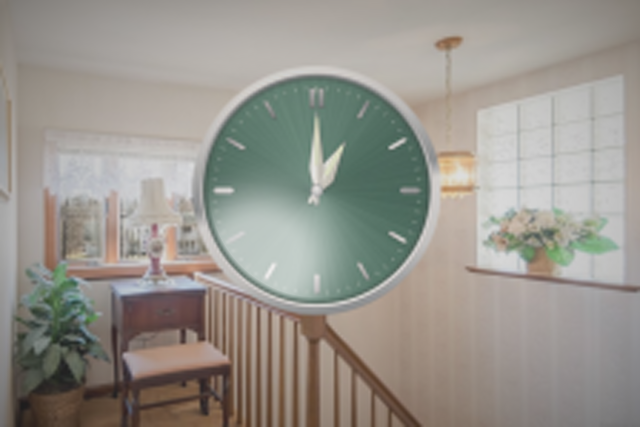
1:00
